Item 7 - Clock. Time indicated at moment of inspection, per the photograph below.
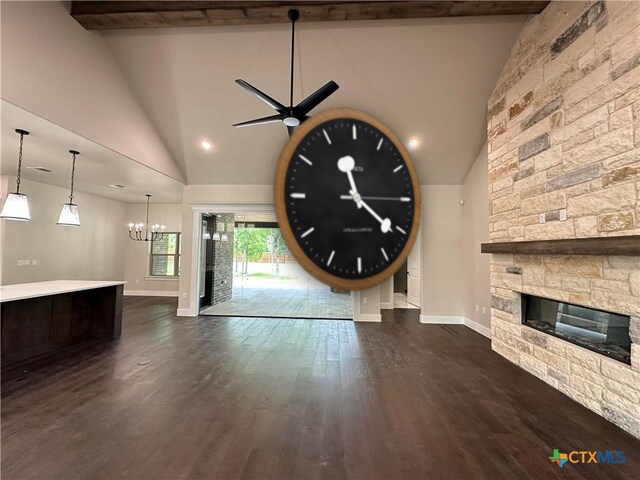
11:21:15
